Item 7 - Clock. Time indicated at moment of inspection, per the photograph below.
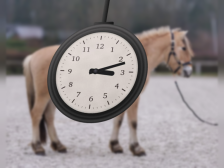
3:12
